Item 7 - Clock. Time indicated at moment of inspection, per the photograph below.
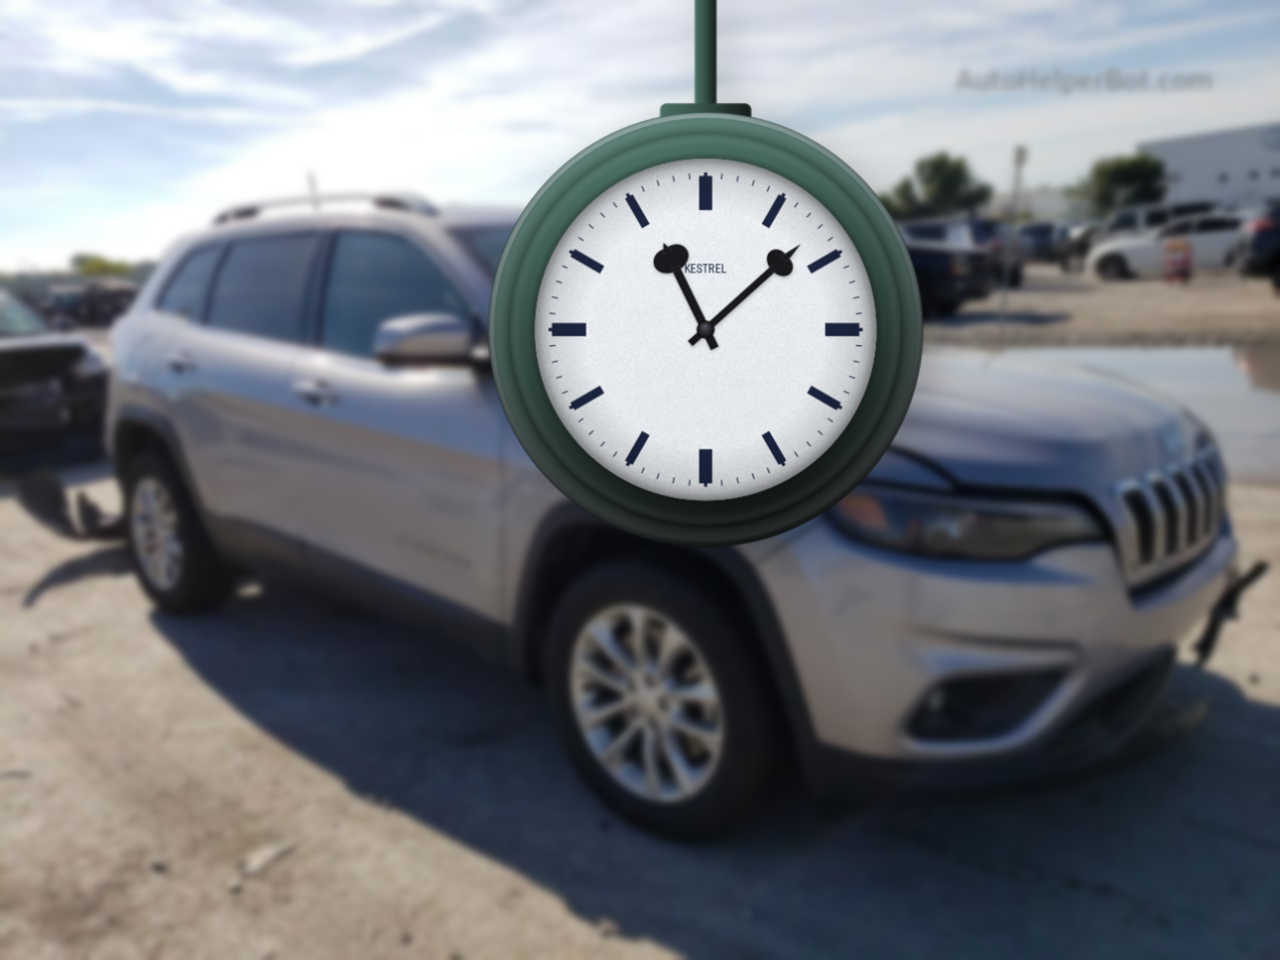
11:08
